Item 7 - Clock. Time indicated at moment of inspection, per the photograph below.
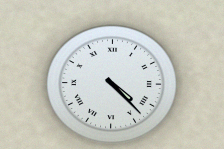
4:23
